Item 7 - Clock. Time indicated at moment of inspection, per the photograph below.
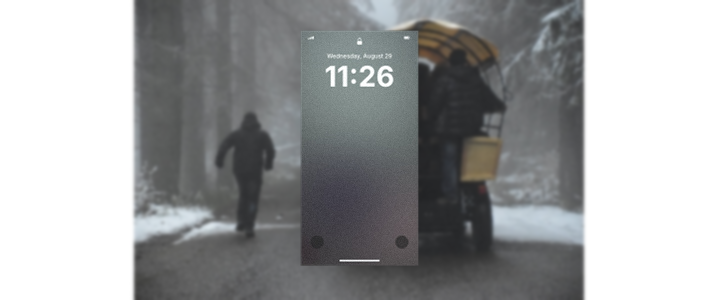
11:26
